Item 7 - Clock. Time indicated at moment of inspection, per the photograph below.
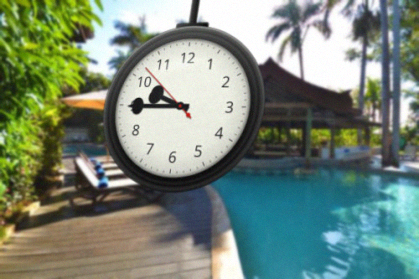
9:44:52
